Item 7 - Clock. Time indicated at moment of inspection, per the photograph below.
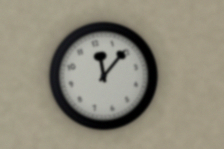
12:09
